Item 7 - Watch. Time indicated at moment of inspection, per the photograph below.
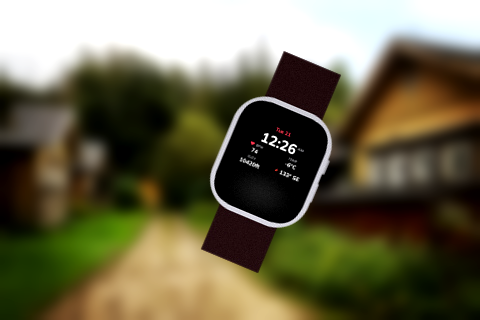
12:26
